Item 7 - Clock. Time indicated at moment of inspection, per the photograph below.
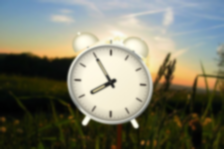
7:55
